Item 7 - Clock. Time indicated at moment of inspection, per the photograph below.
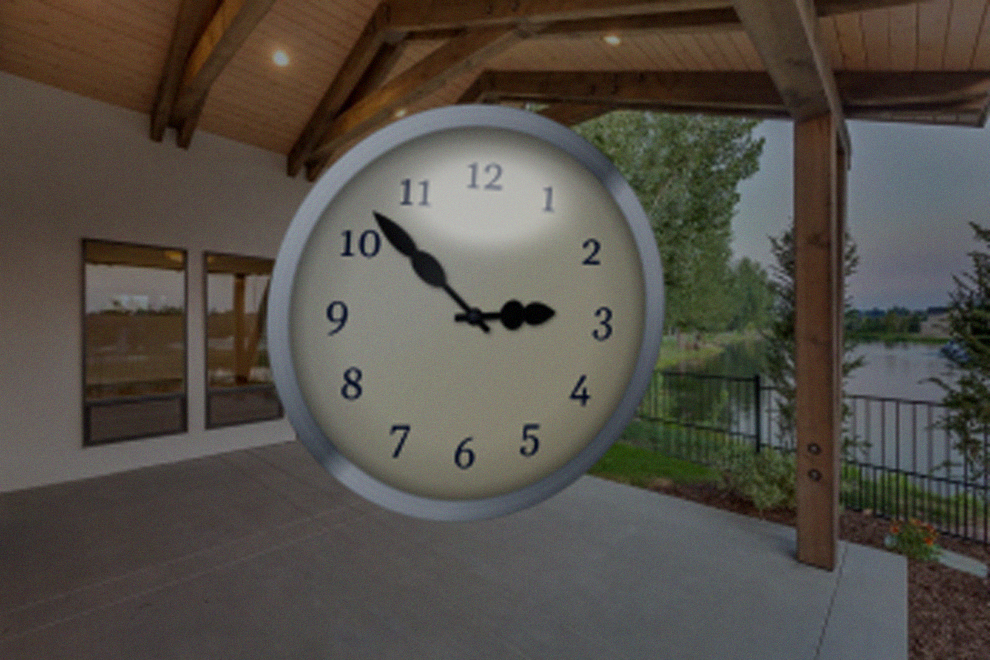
2:52
